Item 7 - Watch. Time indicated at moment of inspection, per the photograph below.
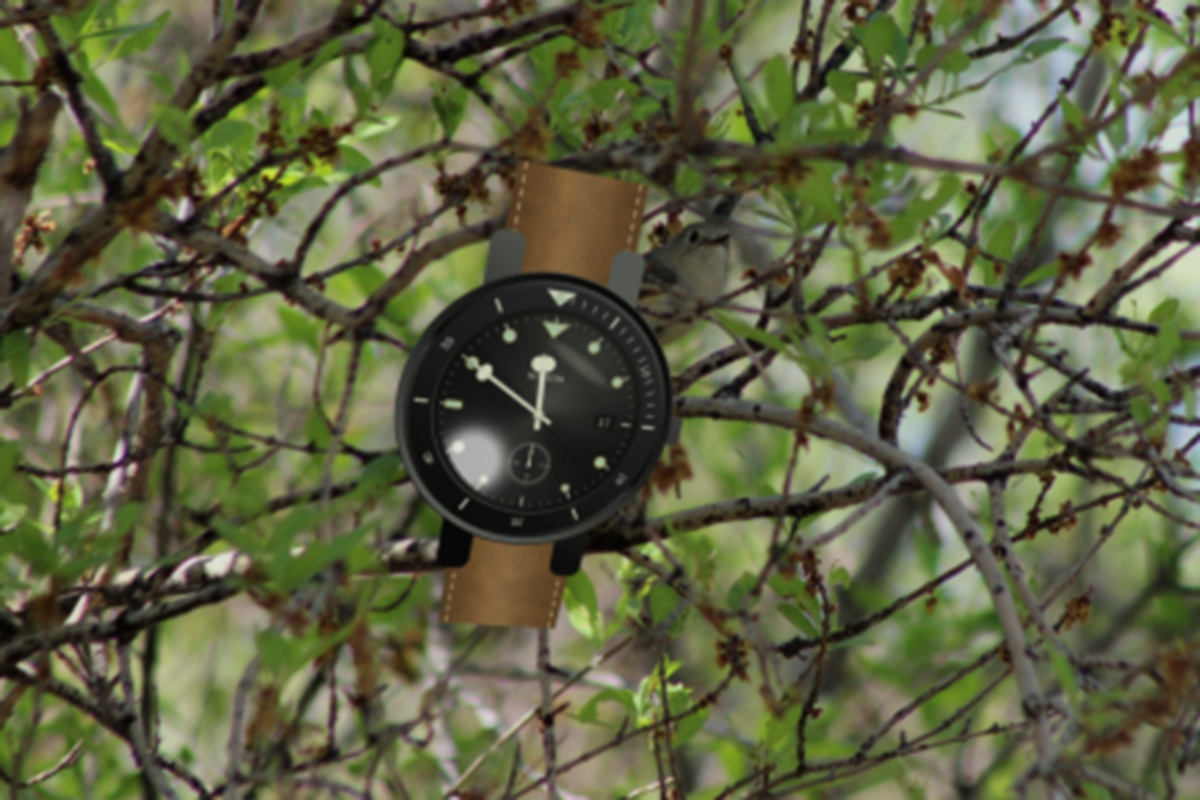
11:50
